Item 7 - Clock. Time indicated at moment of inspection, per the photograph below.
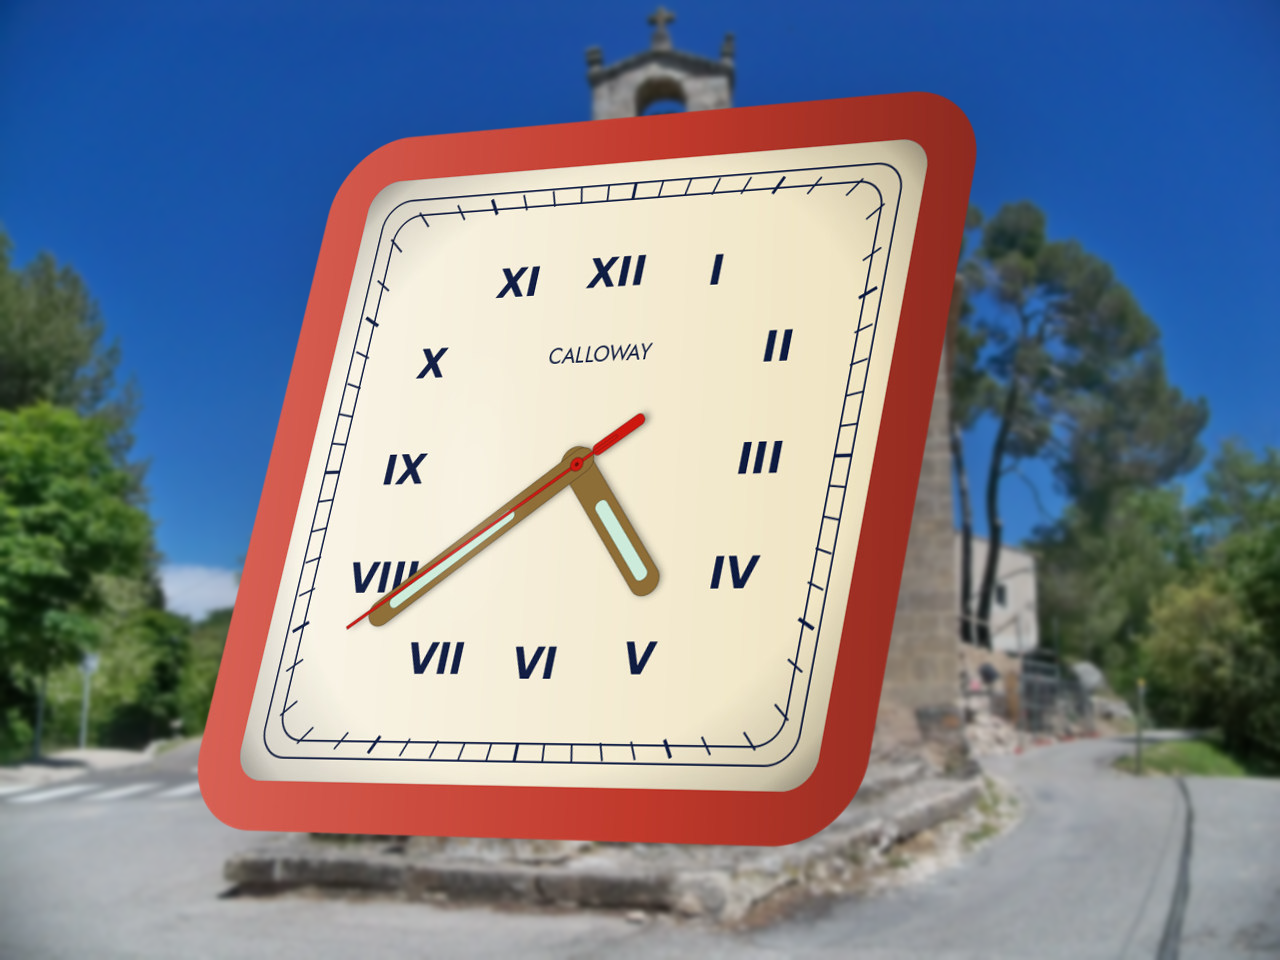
4:38:39
